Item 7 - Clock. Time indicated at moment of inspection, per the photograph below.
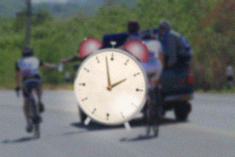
1:58
